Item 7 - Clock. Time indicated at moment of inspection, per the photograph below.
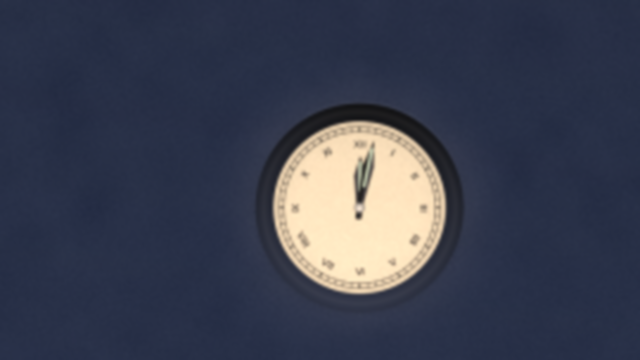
12:02
